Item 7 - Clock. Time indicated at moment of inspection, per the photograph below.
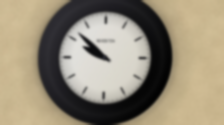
9:52
